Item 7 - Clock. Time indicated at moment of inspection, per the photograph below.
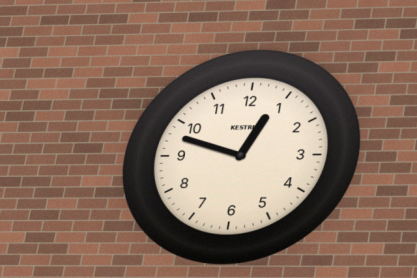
12:48
